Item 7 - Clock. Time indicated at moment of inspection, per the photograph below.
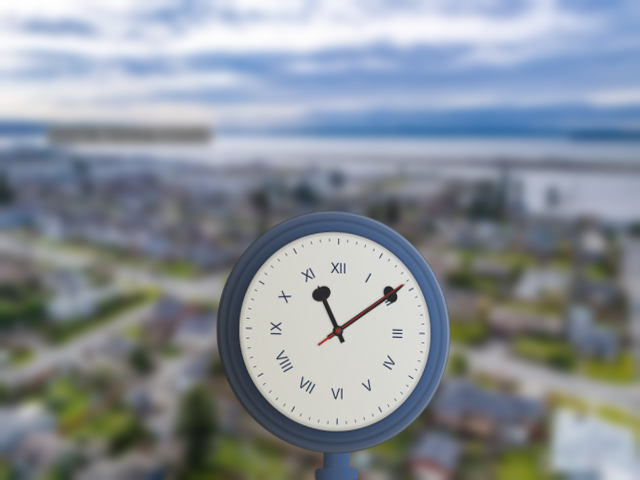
11:09:09
